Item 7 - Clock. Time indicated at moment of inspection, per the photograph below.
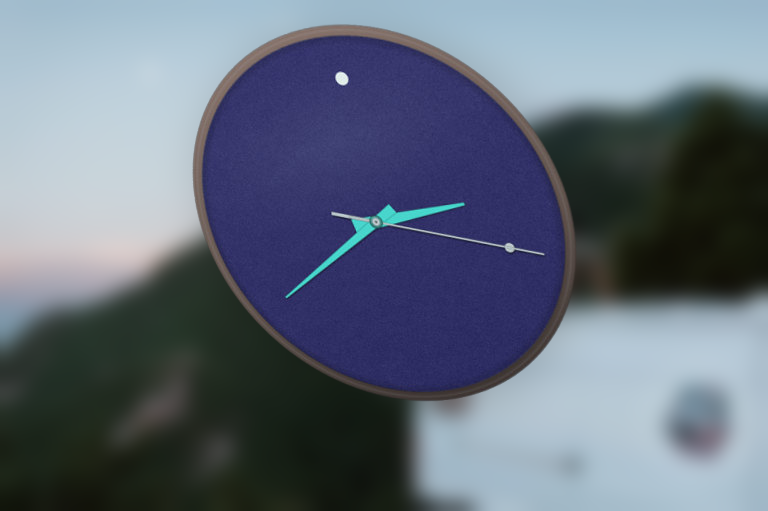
2:39:17
